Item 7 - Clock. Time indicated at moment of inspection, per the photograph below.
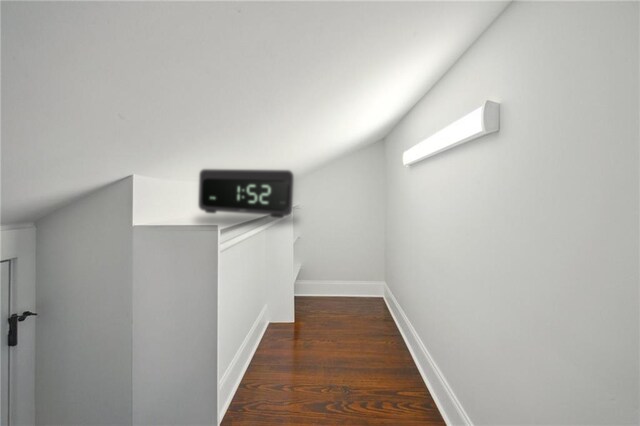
1:52
